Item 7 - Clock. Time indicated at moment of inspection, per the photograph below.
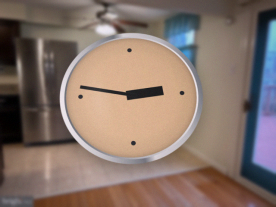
2:47
